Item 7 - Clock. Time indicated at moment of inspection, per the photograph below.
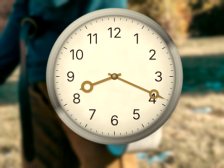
8:19
